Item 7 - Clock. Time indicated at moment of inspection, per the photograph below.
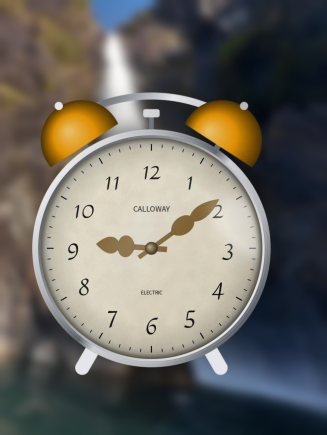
9:09
